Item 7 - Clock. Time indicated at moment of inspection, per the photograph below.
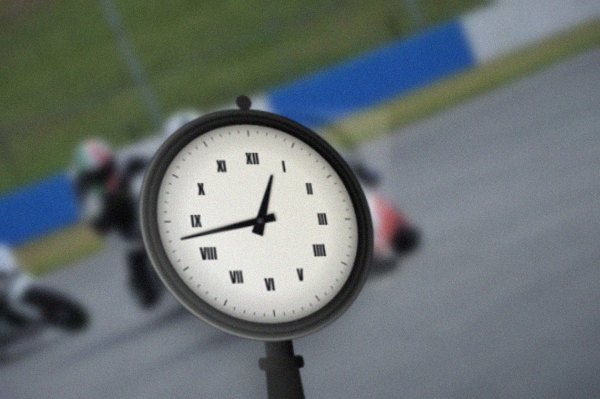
12:43
